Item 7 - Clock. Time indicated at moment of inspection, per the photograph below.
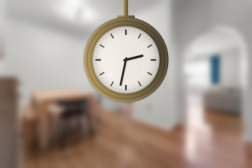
2:32
